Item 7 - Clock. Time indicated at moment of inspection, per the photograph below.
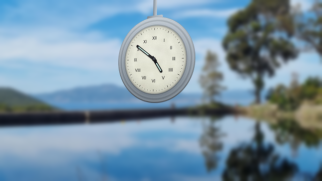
4:51
